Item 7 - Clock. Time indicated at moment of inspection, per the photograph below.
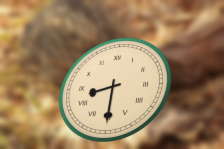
8:30
